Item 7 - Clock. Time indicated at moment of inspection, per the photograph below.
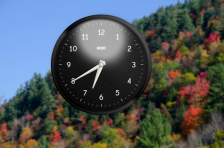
6:40
